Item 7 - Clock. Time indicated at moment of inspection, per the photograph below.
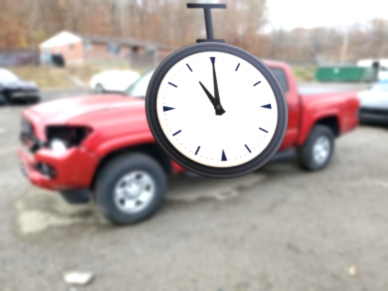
11:00
